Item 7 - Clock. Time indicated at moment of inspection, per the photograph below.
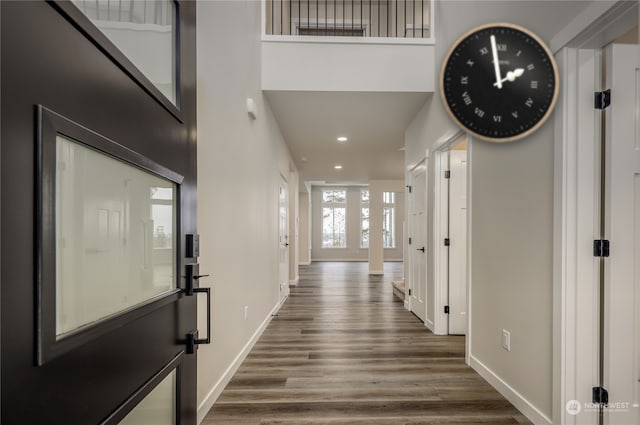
1:58
